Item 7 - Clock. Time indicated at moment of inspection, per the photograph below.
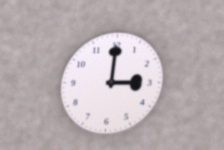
3:00
